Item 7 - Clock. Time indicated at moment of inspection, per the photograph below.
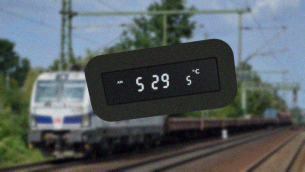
5:29
